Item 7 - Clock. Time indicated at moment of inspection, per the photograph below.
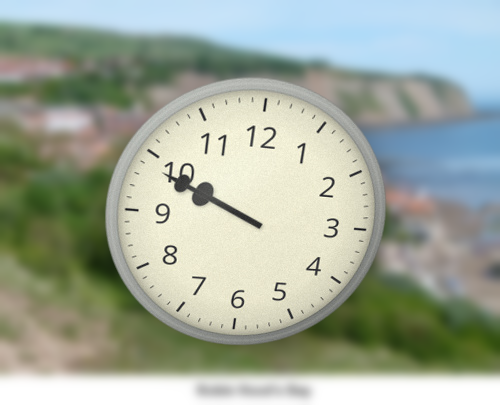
9:49
